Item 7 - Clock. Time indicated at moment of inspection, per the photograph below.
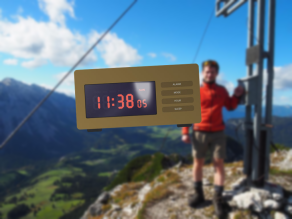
11:38:05
